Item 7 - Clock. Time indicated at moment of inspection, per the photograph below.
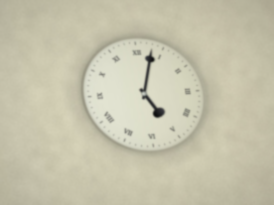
5:03
